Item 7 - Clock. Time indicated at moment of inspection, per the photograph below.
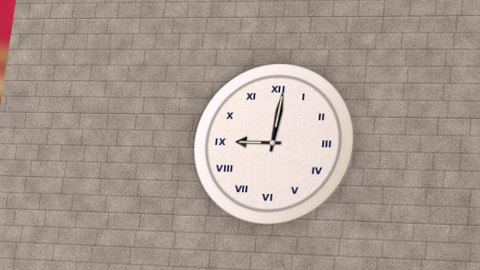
9:01
